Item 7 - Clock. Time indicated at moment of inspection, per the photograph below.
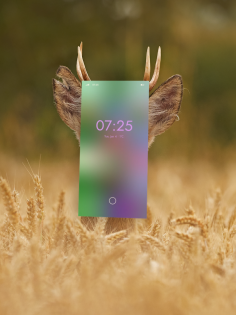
7:25
